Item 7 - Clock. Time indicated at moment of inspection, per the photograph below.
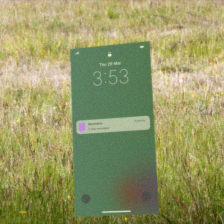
3:53
